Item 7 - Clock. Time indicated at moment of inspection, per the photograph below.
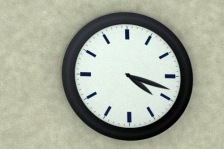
4:18
